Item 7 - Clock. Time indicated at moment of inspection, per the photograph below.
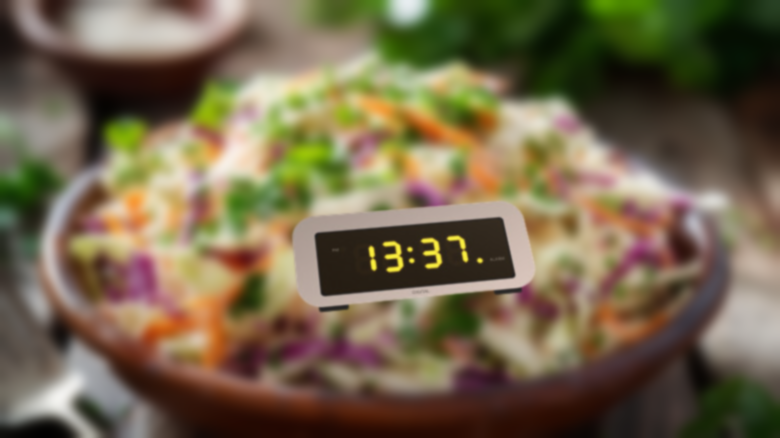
13:37
